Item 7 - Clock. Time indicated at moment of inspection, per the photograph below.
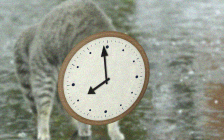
7:59
